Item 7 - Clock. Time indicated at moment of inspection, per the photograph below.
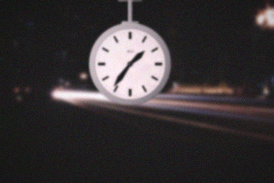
1:36
